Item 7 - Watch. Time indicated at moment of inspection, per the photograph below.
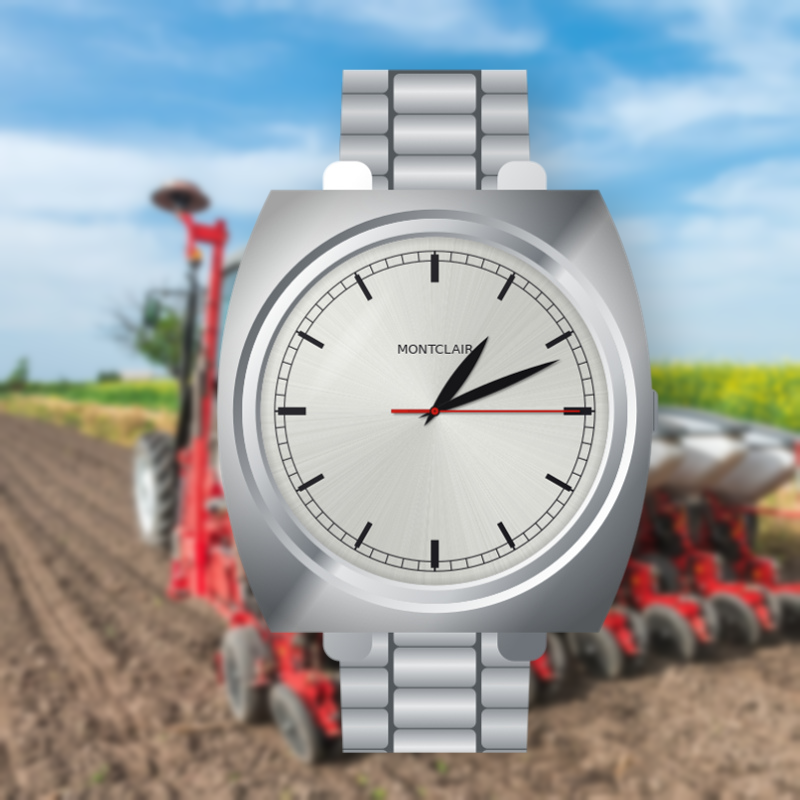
1:11:15
